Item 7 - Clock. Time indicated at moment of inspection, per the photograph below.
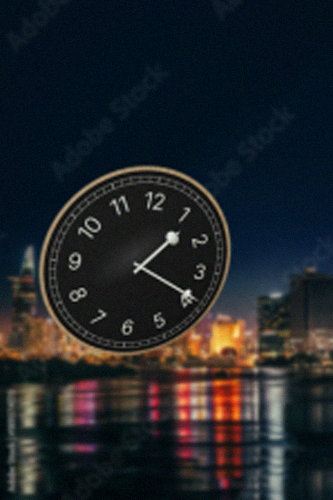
1:19
